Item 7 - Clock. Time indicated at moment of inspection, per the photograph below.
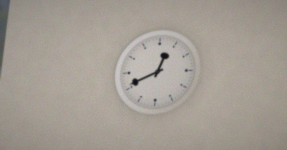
12:41
